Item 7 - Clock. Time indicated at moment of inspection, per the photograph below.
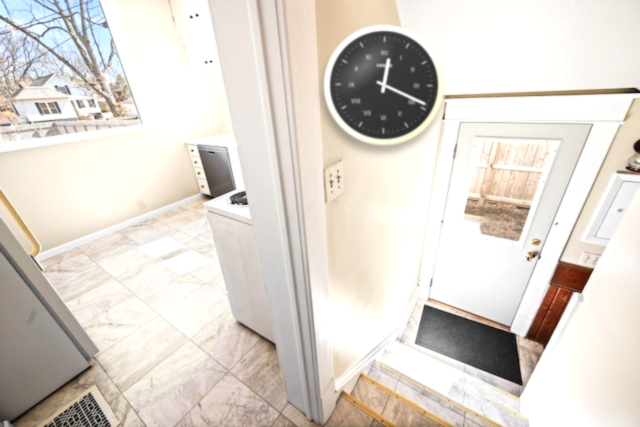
12:19
